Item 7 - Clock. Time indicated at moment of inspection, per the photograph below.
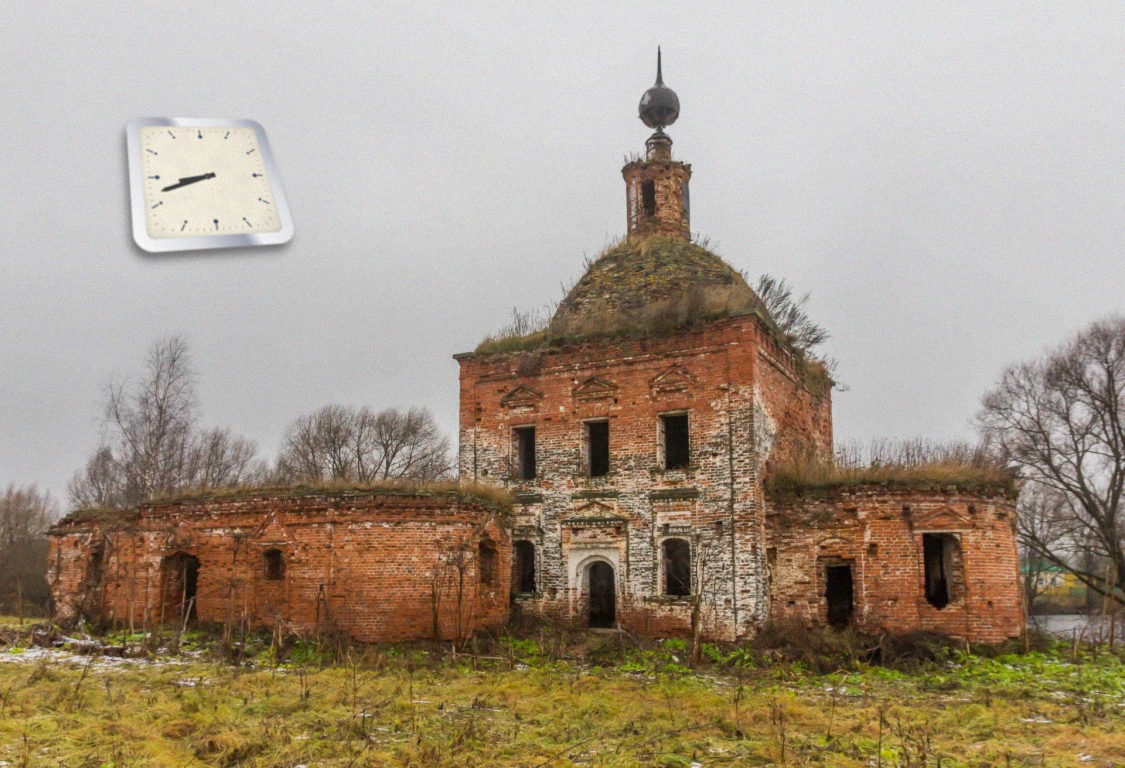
8:42
